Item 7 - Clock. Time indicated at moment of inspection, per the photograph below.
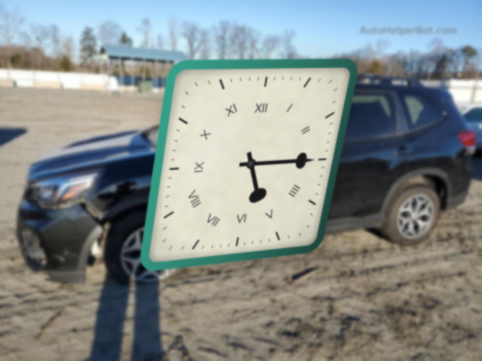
5:15
